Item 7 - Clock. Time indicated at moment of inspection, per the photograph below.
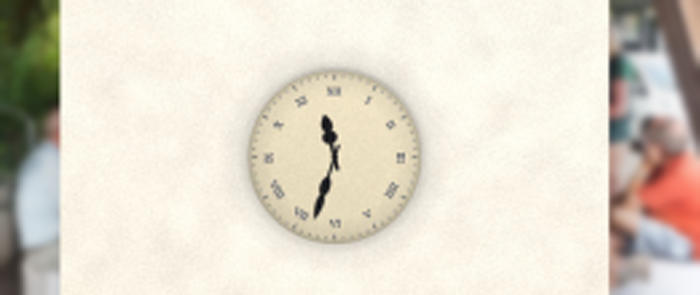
11:33
